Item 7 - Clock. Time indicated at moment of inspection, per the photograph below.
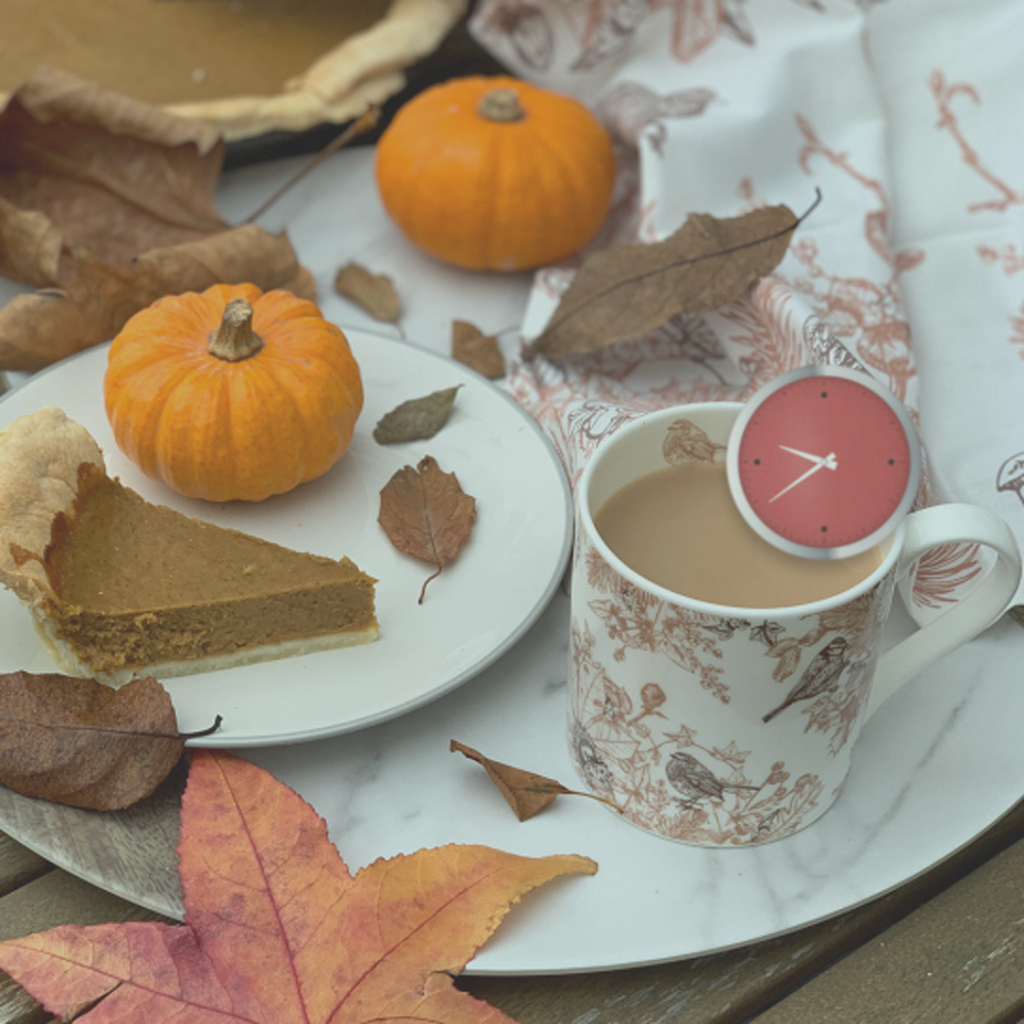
9:39
